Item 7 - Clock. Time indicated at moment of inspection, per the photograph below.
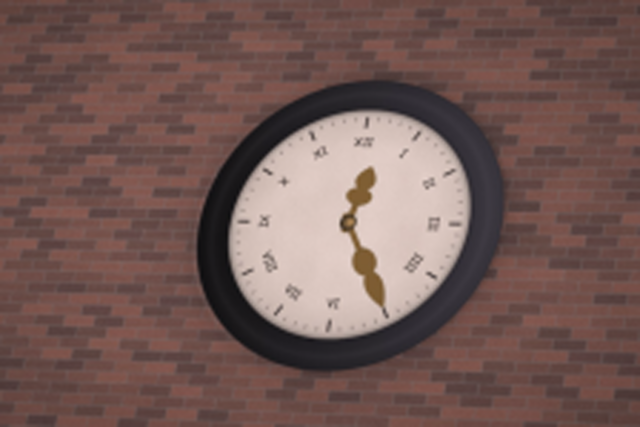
12:25
